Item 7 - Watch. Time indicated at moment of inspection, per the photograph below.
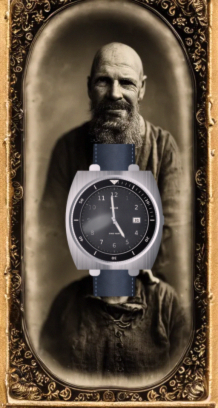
4:59
